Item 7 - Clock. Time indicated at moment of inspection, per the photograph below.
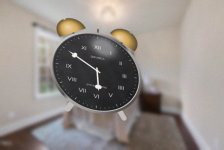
5:50
